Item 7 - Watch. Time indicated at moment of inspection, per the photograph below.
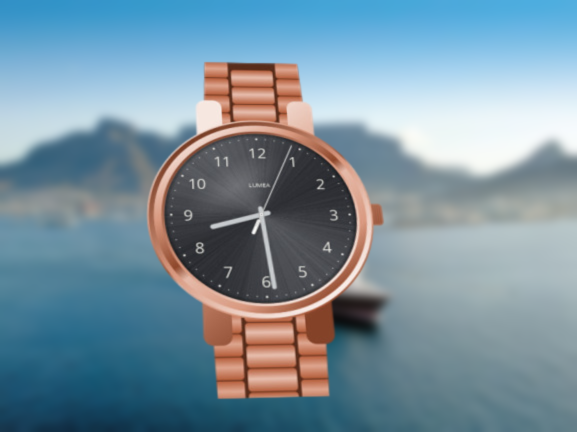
8:29:04
